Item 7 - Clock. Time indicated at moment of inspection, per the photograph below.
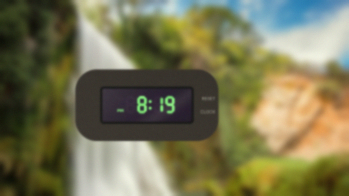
8:19
